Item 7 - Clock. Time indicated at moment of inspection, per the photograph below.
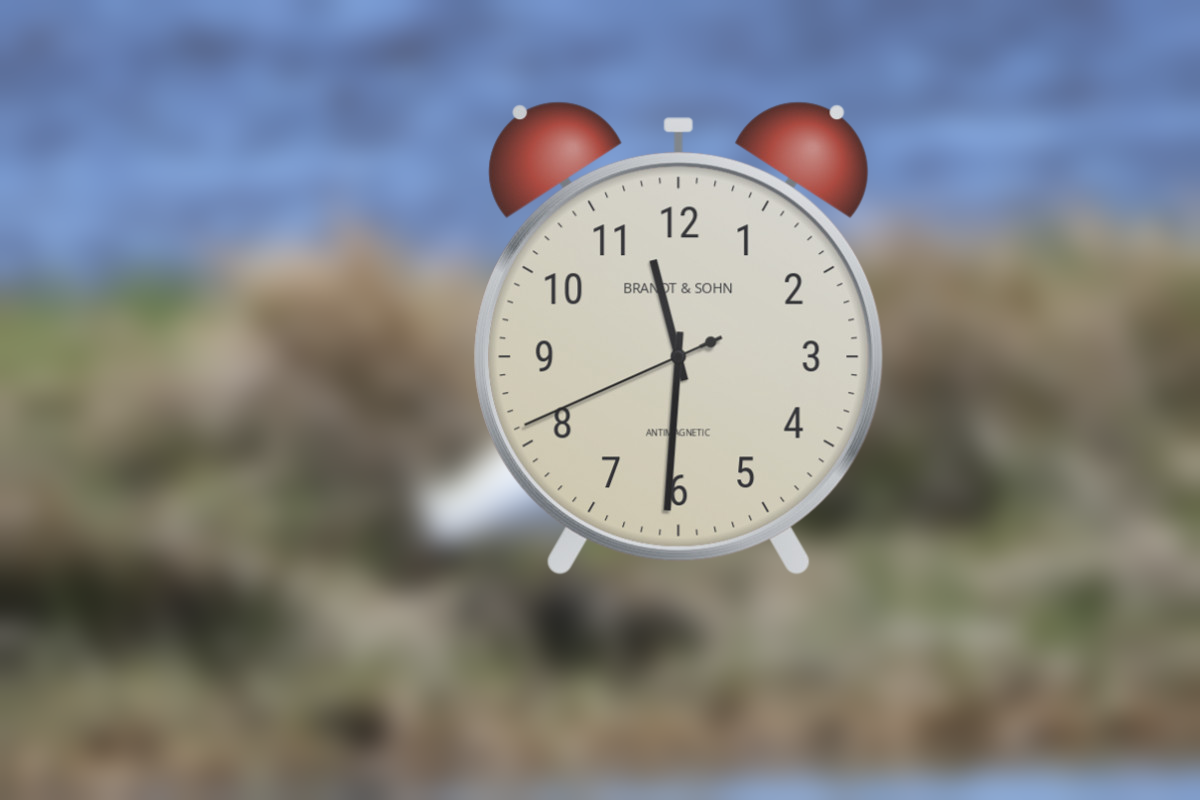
11:30:41
